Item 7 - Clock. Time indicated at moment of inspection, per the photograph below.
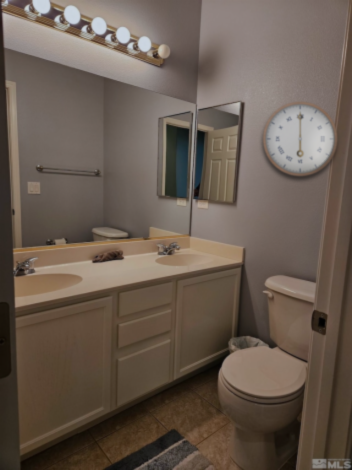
6:00
